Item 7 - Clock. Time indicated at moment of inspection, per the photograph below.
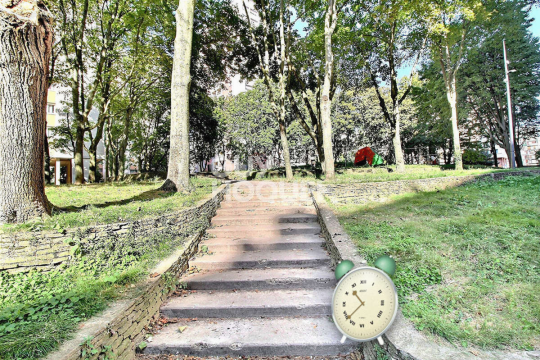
10:38
